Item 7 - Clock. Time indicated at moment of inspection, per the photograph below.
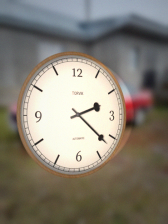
2:22
